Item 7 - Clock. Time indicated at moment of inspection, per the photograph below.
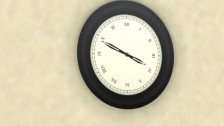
3:49
